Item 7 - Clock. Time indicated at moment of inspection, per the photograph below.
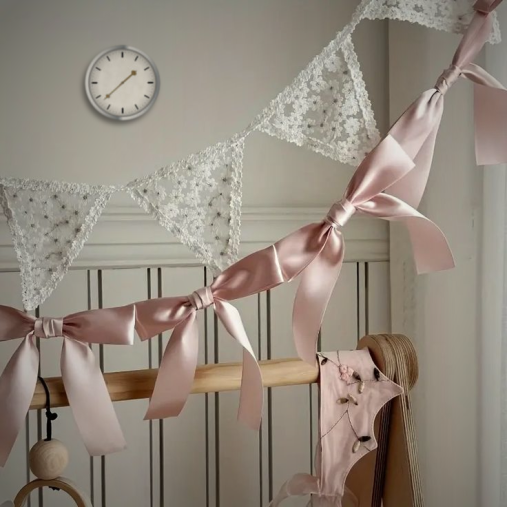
1:38
